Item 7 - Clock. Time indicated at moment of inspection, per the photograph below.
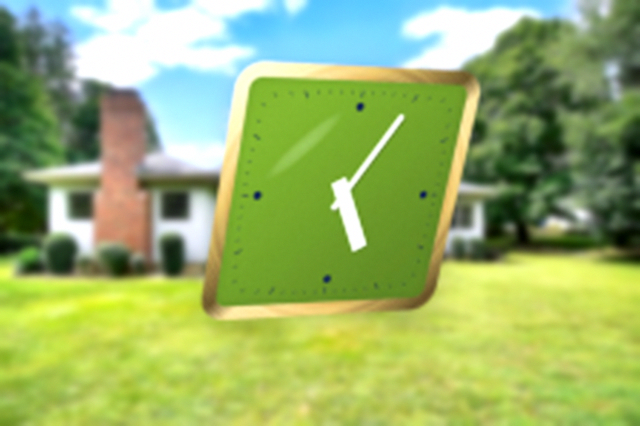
5:05
